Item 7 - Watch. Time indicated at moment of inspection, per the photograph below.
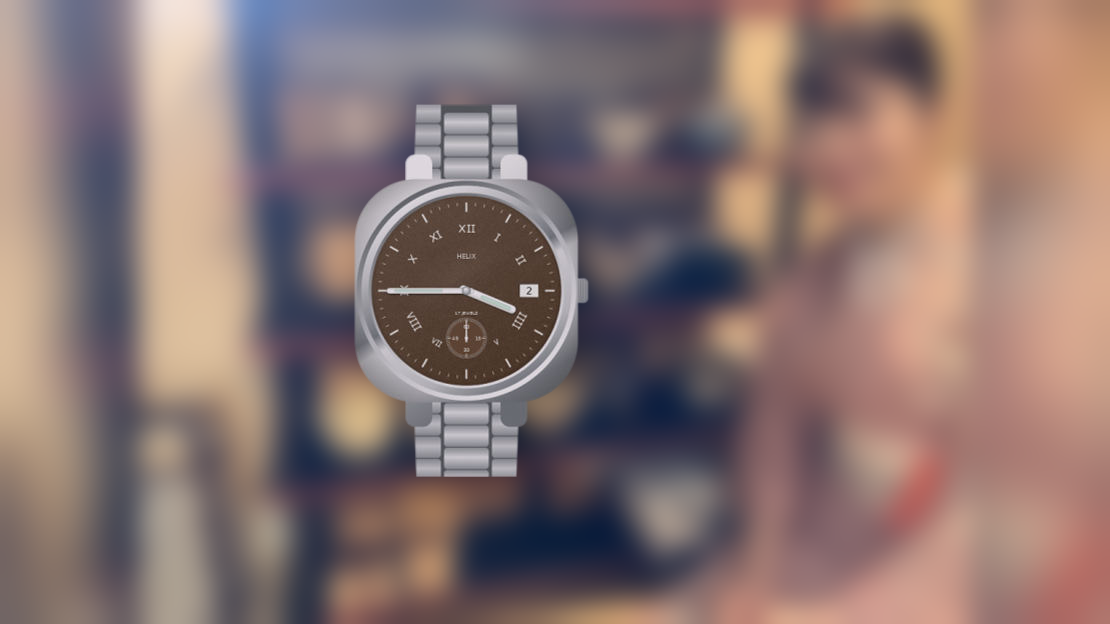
3:45
